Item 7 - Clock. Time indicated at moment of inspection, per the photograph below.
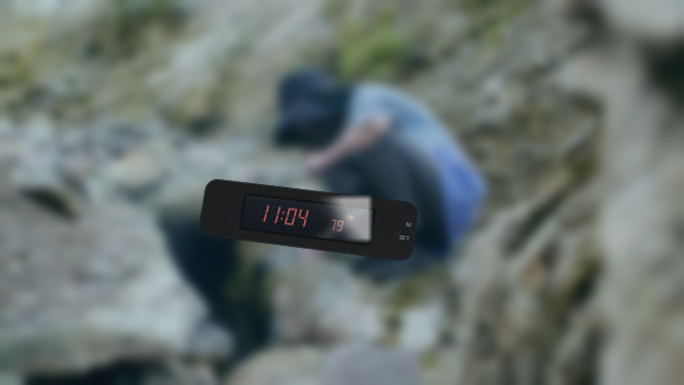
11:04
